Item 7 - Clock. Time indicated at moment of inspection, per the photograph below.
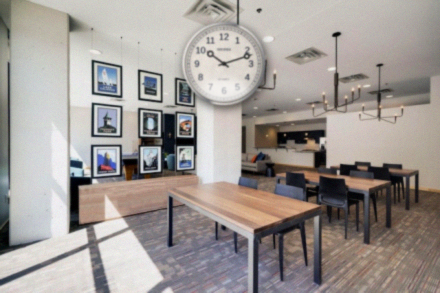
10:12
